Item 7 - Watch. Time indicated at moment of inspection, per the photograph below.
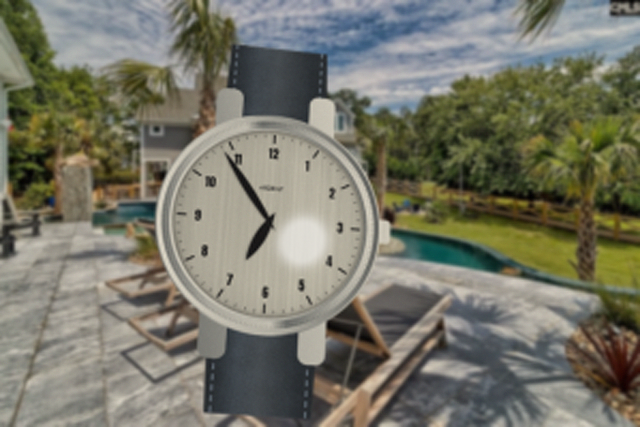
6:54
